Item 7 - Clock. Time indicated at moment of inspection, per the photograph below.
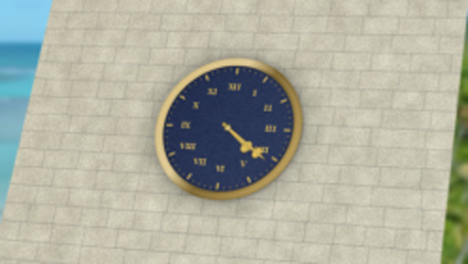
4:21
